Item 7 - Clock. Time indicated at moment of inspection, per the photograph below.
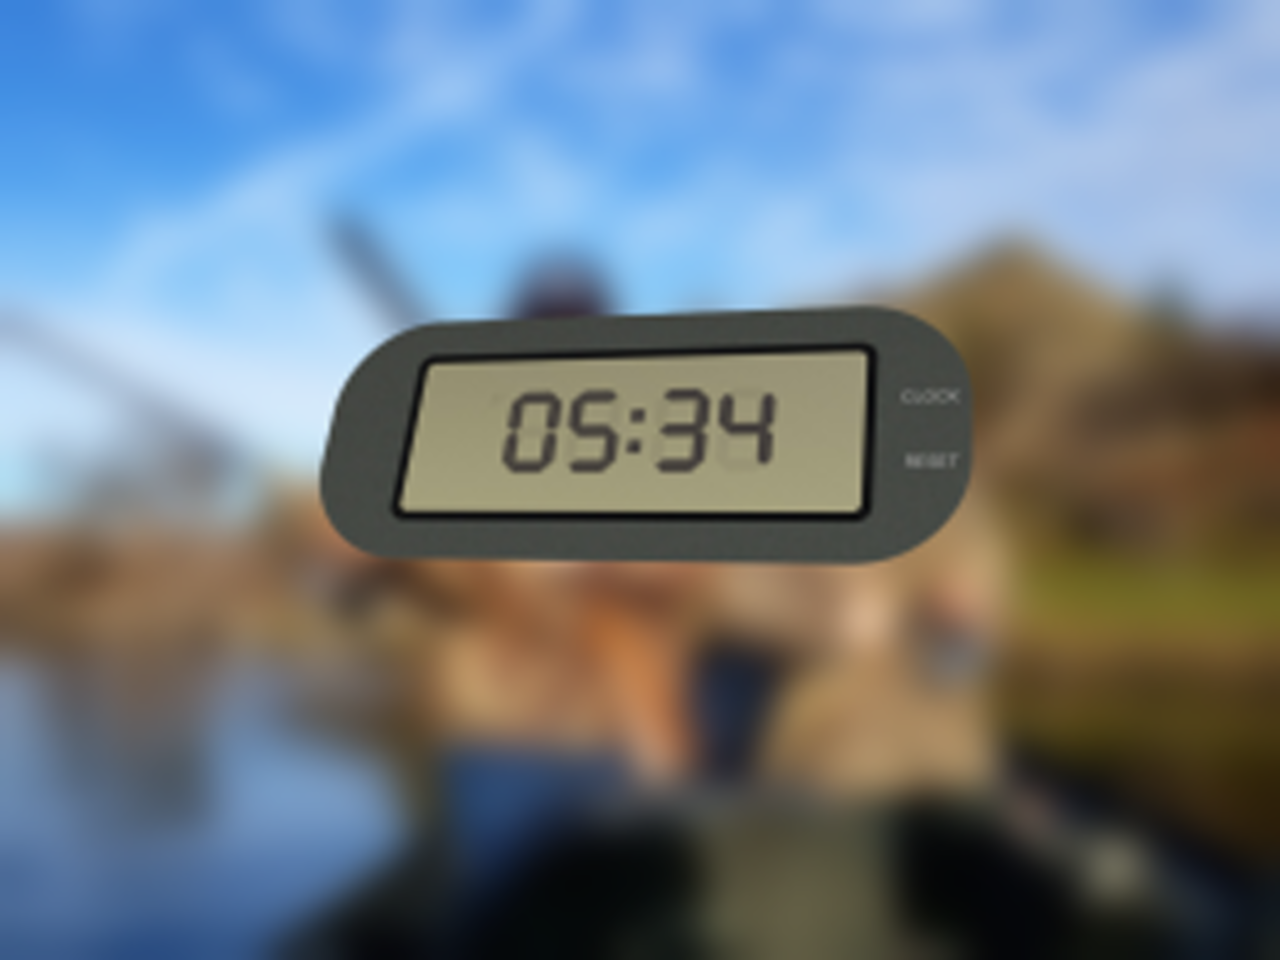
5:34
